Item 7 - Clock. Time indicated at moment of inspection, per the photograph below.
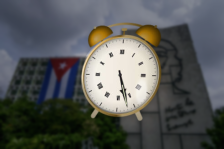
5:27
